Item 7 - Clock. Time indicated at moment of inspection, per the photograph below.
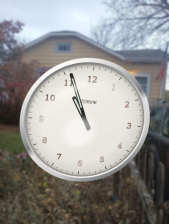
10:56
